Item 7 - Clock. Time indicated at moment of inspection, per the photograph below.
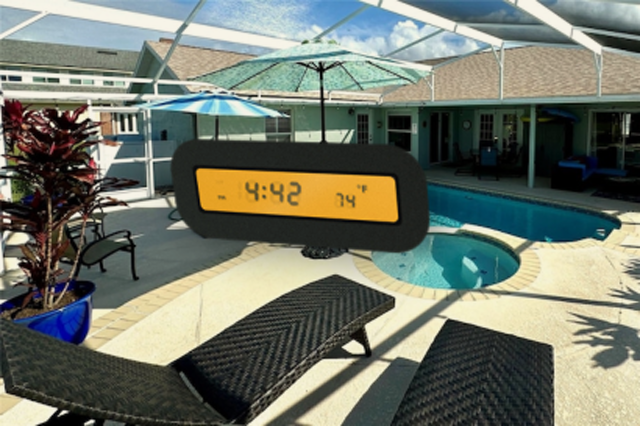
4:42
